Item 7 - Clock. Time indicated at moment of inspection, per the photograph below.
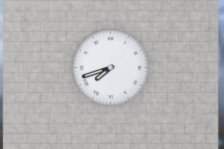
7:42
